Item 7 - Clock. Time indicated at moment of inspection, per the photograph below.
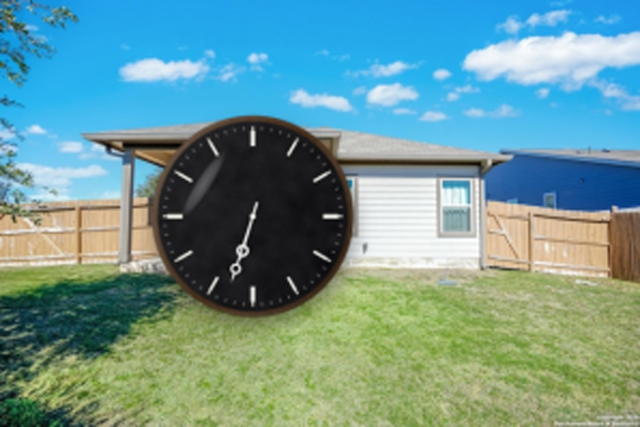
6:33
